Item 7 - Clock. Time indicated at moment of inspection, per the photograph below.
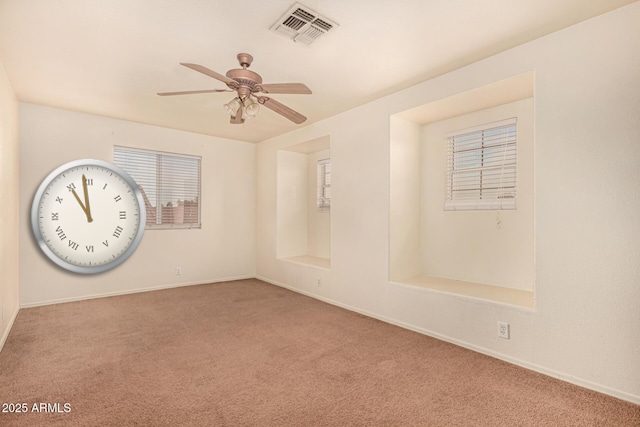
10:59
